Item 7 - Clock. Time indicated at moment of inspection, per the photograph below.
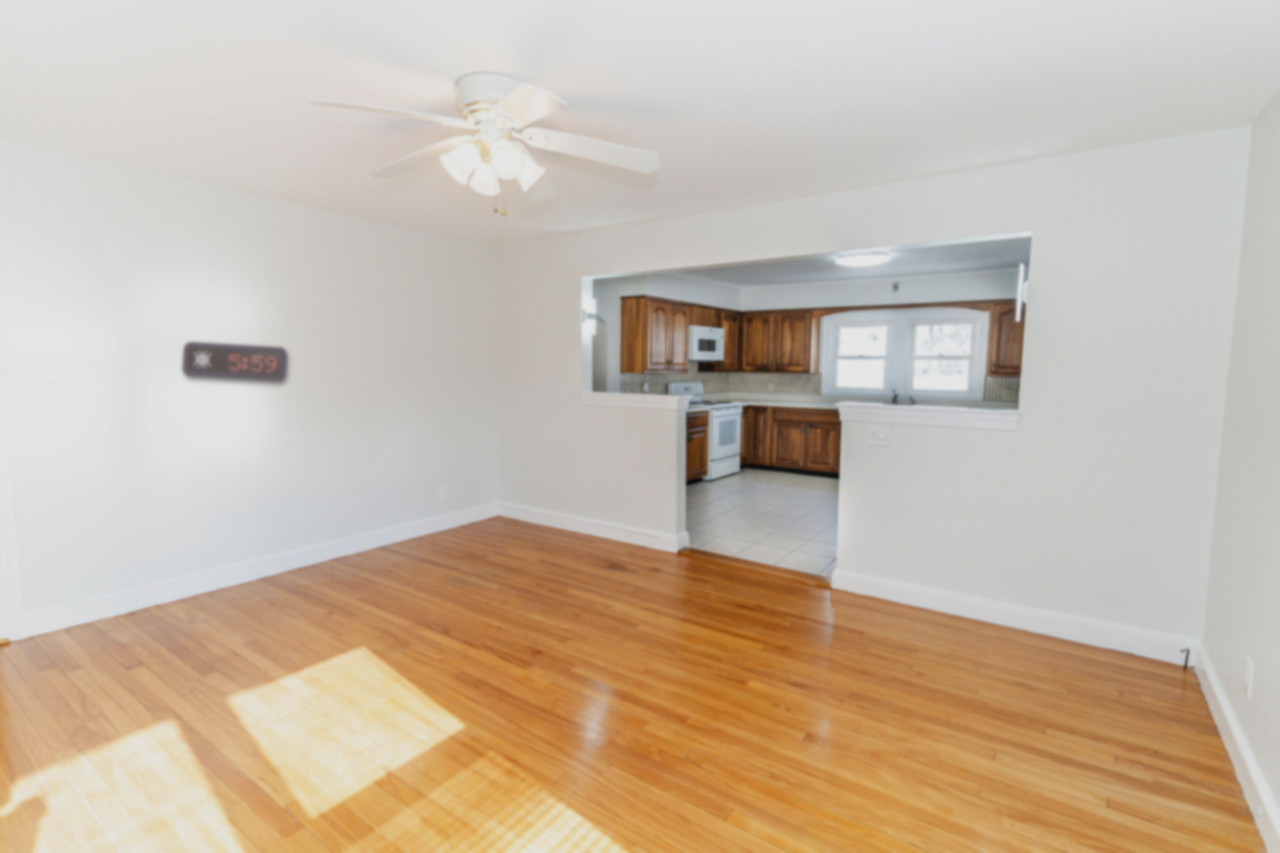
5:59
